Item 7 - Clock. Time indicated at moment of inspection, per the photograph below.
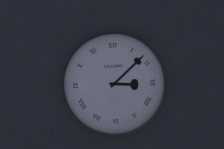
3:08
